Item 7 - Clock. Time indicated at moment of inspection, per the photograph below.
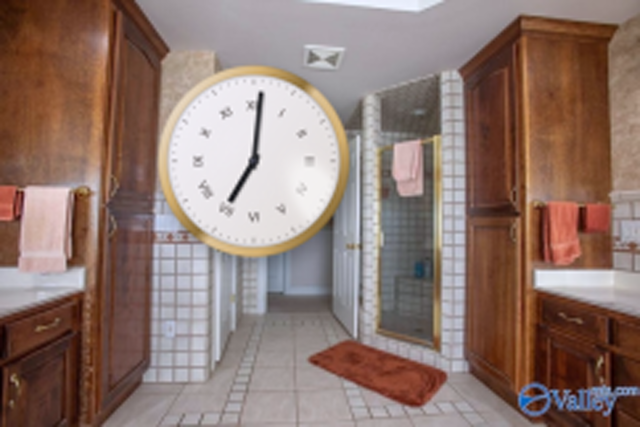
7:01
